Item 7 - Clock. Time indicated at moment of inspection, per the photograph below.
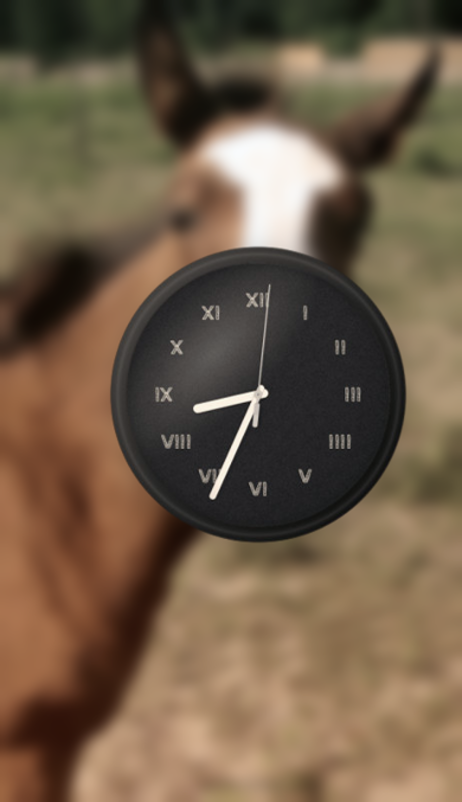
8:34:01
